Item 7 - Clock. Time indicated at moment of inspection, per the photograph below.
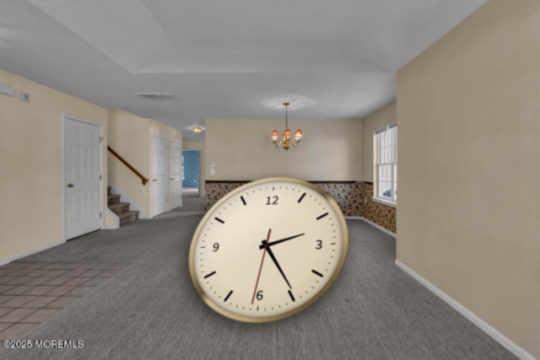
2:24:31
